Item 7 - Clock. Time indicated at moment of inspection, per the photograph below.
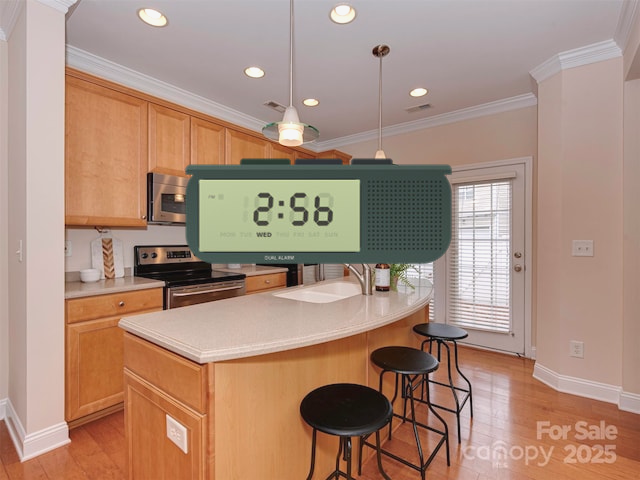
2:56
